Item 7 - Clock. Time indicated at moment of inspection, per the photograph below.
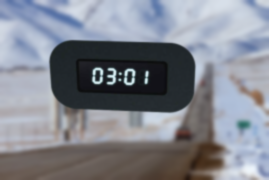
3:01
